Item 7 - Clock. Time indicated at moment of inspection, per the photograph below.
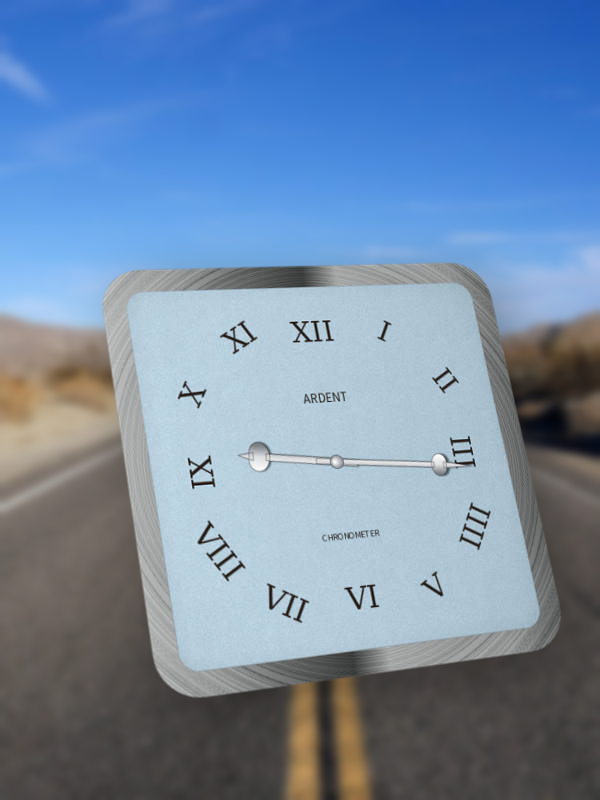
9:16
